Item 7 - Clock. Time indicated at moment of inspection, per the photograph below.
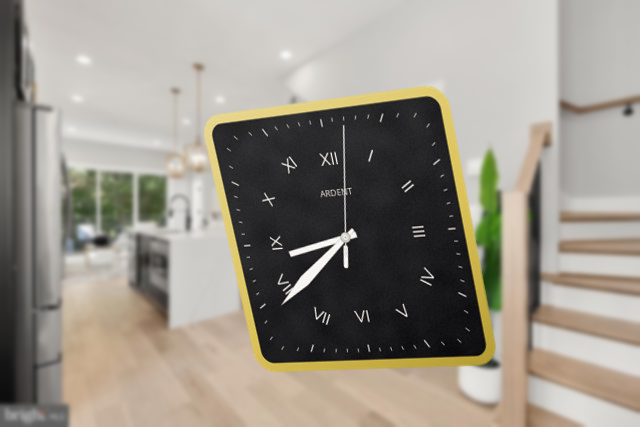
8:39:02
